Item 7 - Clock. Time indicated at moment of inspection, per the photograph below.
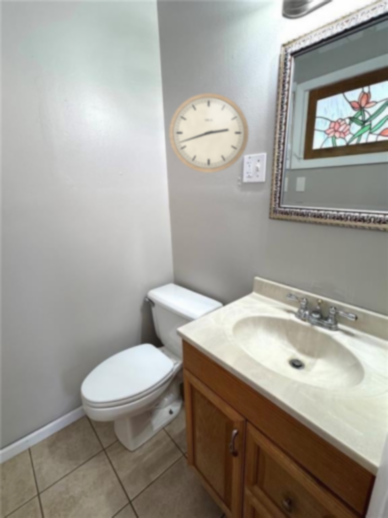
2:42
